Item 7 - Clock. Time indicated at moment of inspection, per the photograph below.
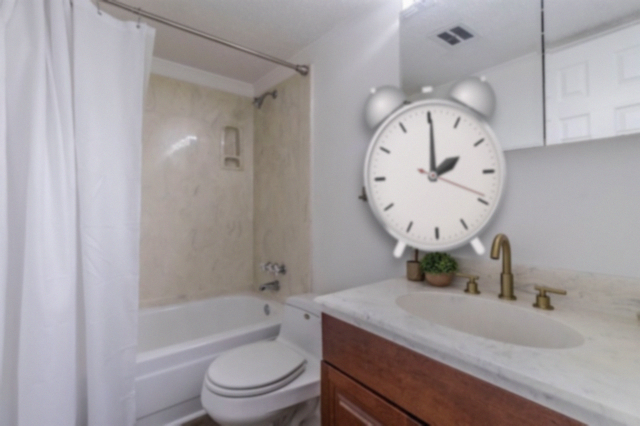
2:00:19
